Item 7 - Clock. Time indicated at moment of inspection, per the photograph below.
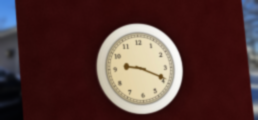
9:19
